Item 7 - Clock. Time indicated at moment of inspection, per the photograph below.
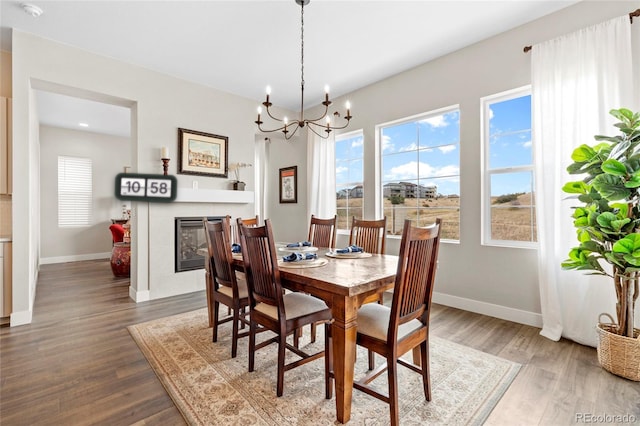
10:58
